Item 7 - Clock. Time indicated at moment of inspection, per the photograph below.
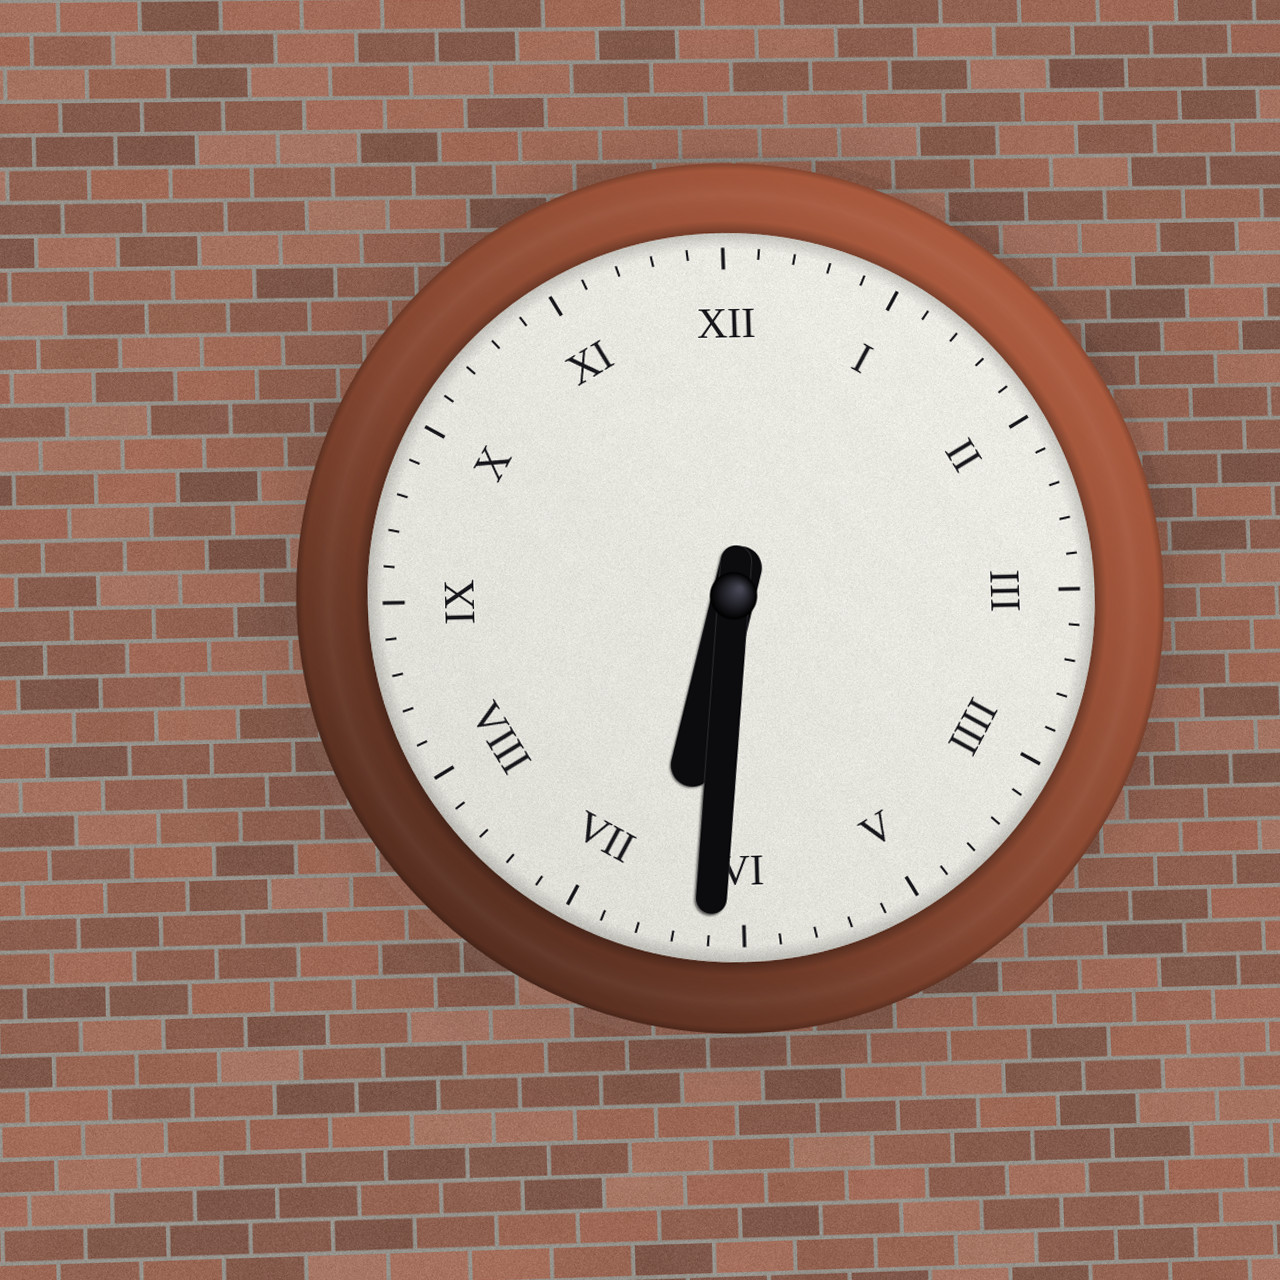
6:31
